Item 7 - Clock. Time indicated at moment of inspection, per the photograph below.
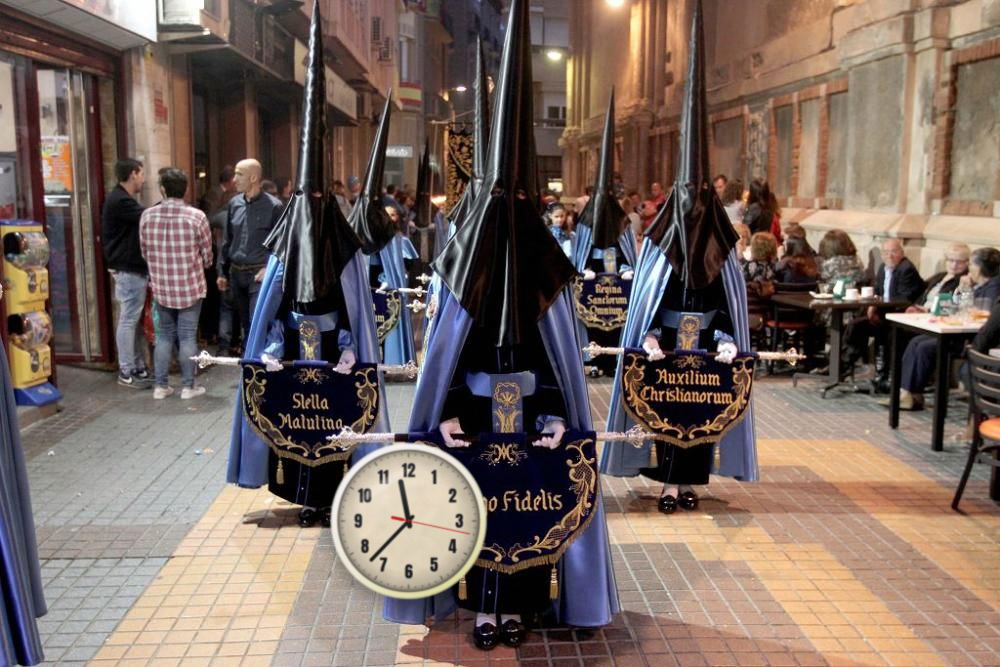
11:37:17
